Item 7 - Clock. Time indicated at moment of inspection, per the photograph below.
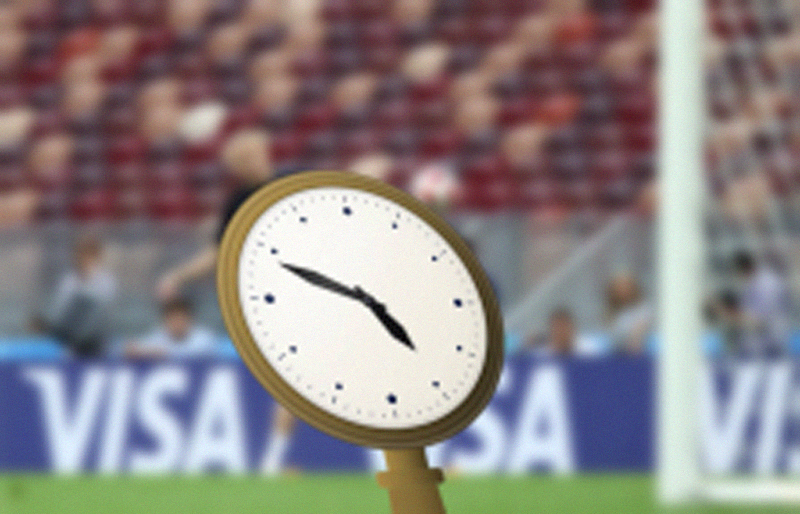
4:49
